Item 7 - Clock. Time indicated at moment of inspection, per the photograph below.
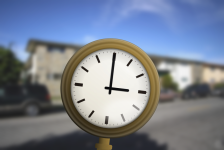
3:00
